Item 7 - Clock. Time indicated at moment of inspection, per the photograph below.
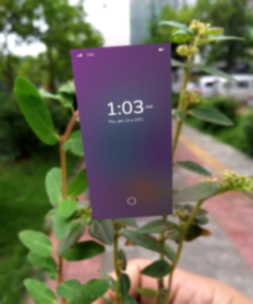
1:03
